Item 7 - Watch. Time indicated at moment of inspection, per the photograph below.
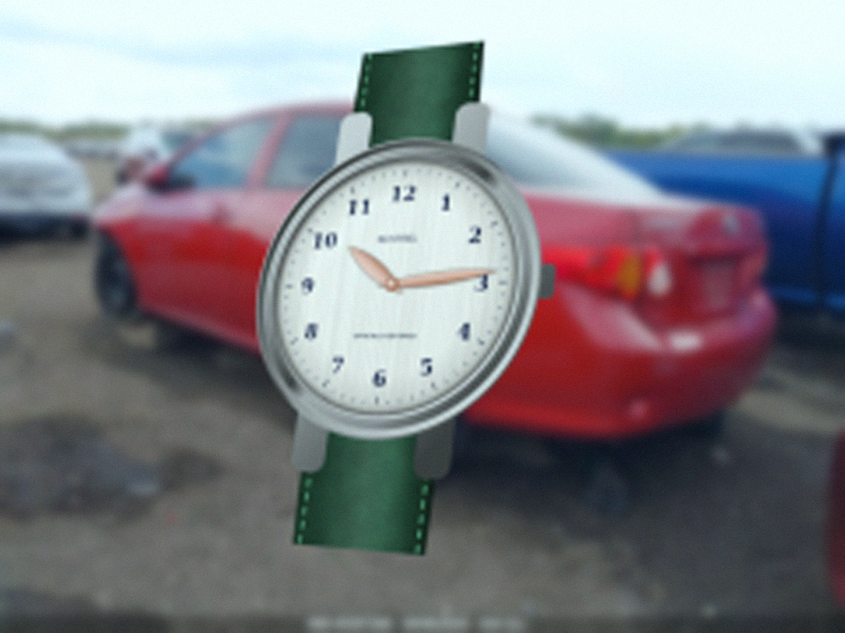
10:14
